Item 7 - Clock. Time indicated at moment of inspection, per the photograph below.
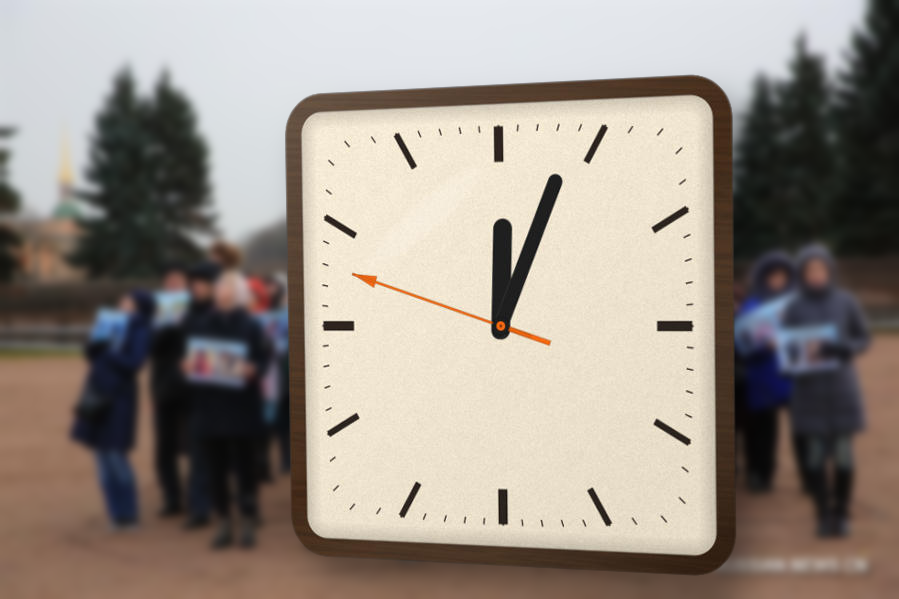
12:03:48
